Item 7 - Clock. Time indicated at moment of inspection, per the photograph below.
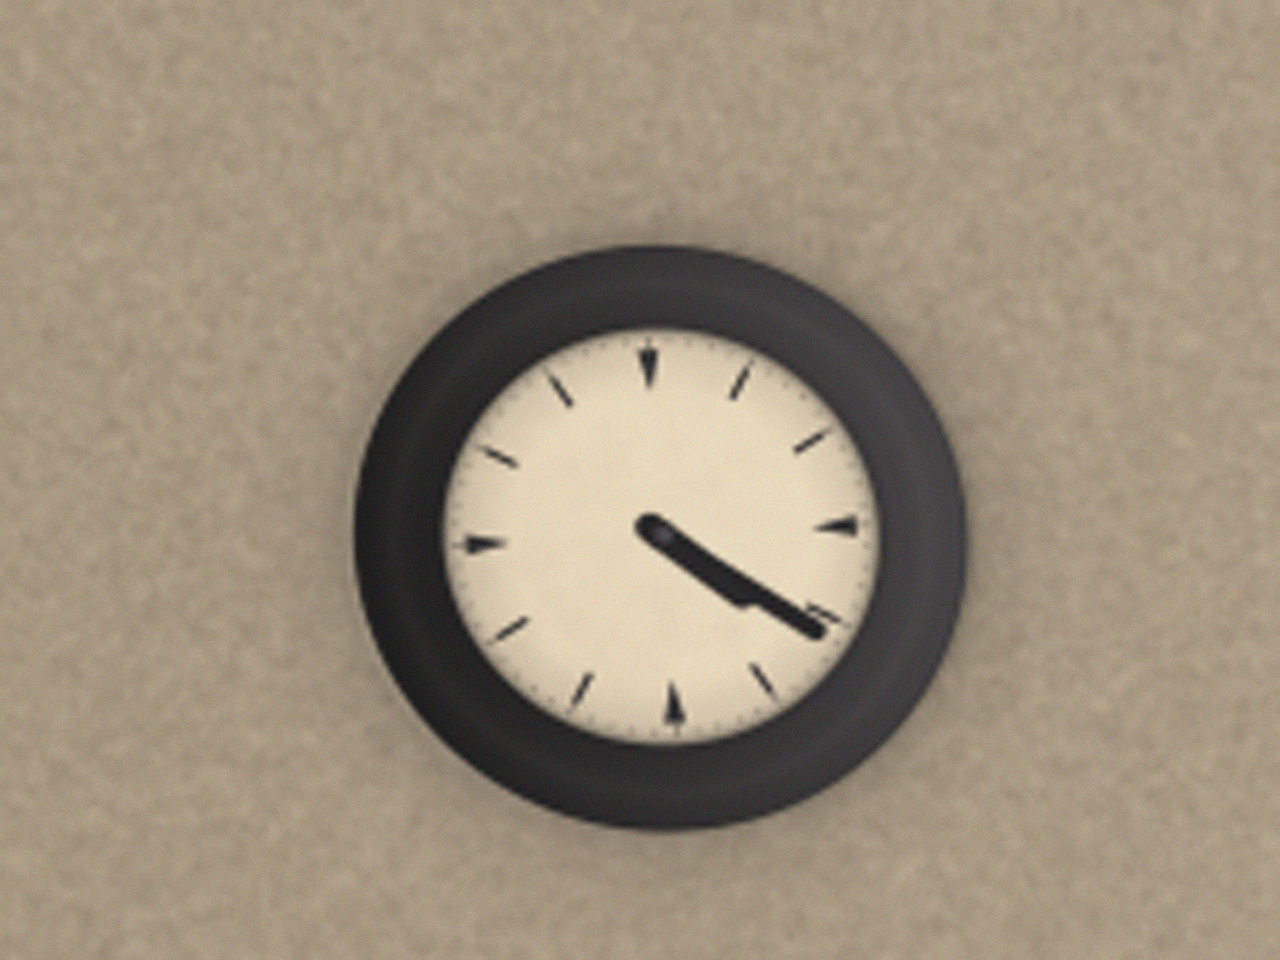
4:21
